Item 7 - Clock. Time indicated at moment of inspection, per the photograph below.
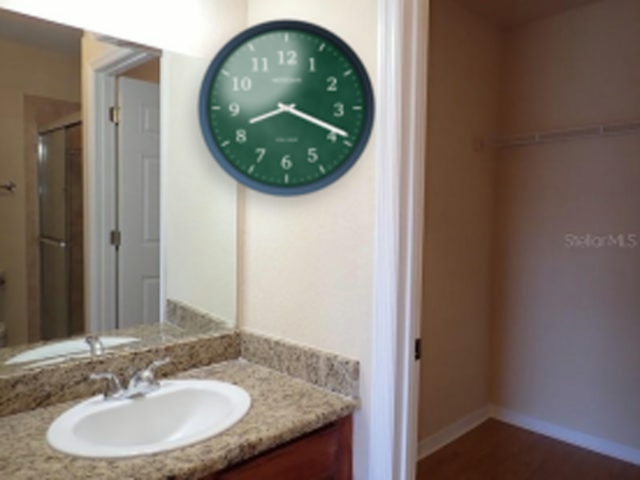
8:19
